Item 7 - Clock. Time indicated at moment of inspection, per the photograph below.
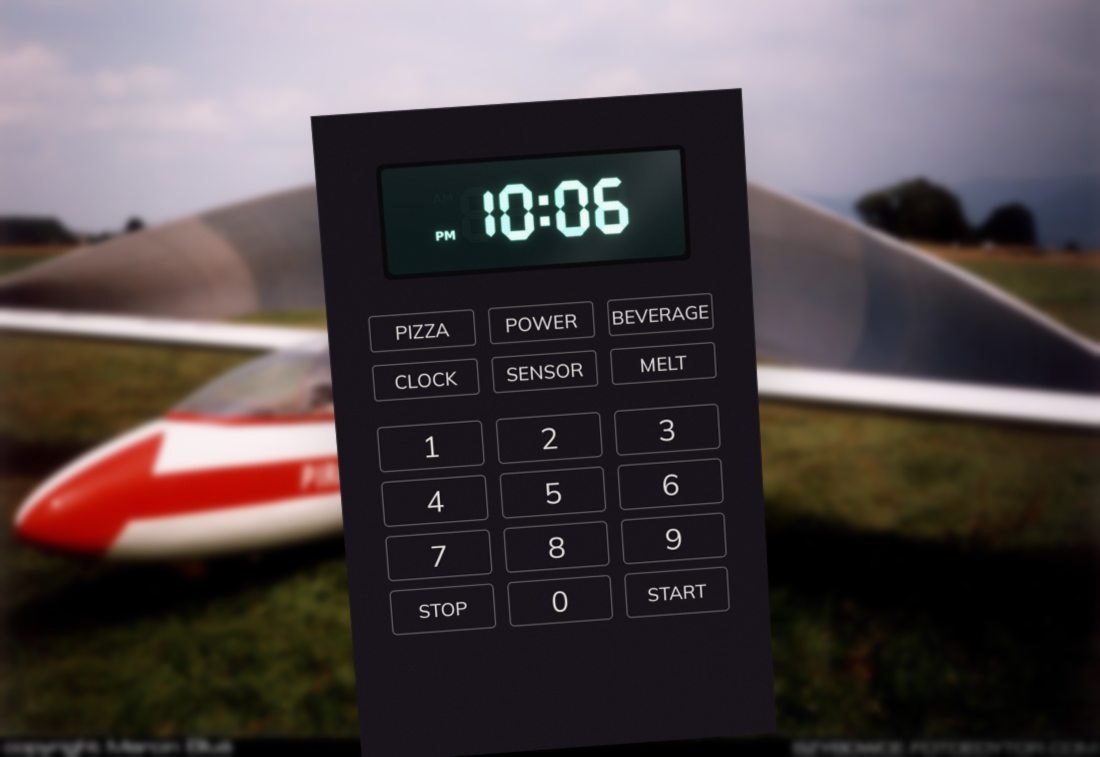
10:06
